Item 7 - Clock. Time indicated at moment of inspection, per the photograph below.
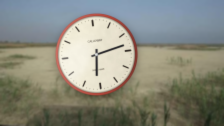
6:13
